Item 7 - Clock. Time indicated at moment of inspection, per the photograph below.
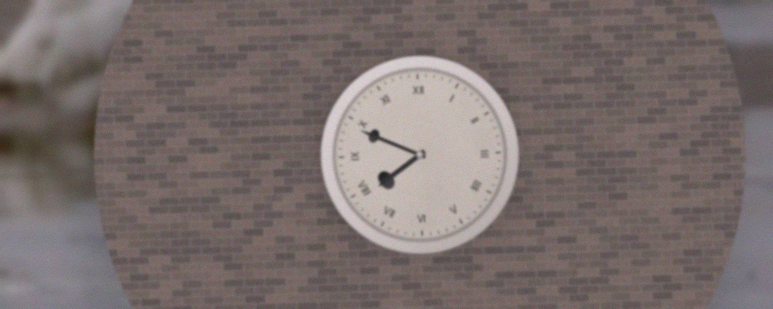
7:49
